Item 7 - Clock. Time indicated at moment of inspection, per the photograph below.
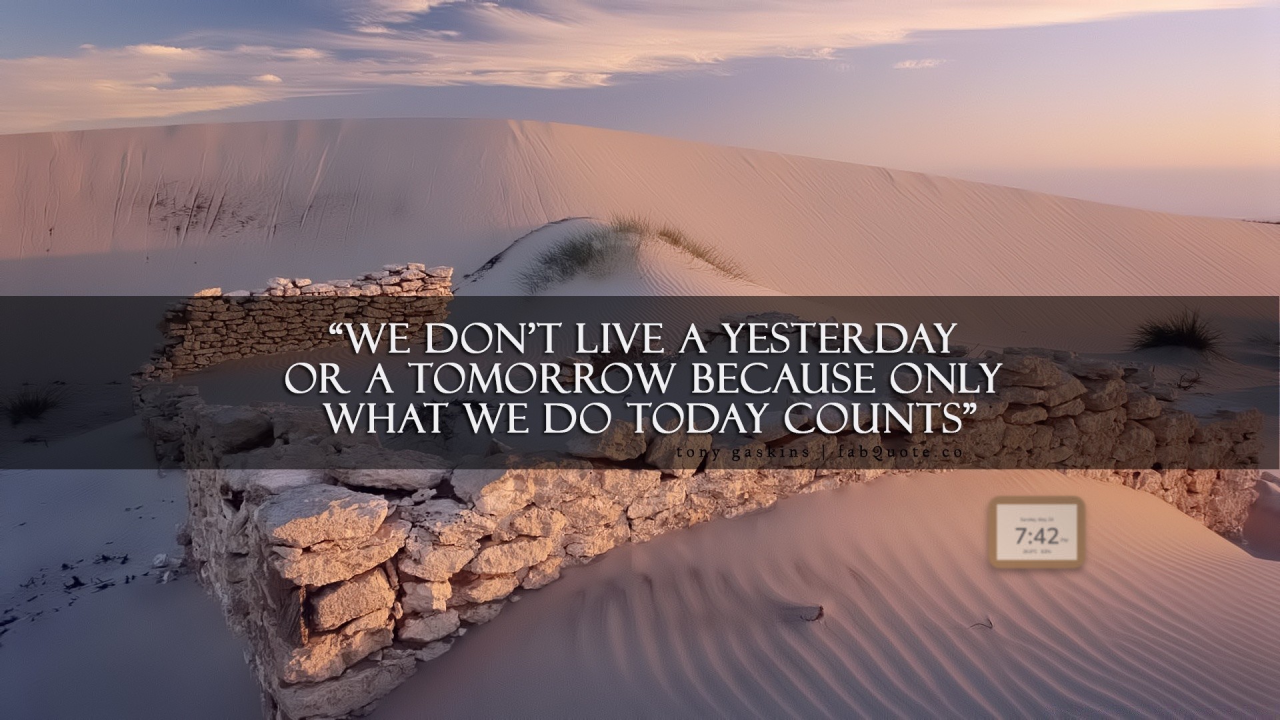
7:42
